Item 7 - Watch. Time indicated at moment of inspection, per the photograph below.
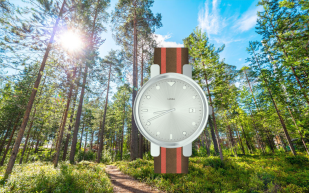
8:41
